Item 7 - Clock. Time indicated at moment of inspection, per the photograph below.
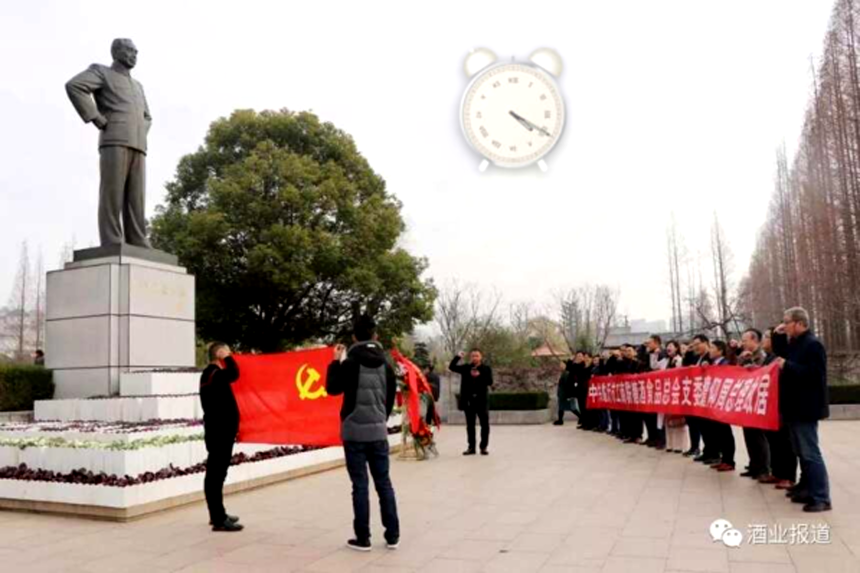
4:20
